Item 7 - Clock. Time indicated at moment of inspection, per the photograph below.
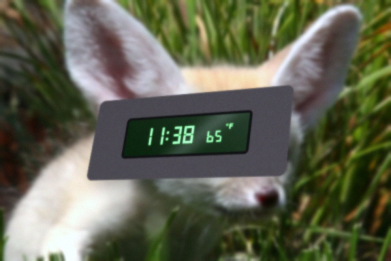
11:38
